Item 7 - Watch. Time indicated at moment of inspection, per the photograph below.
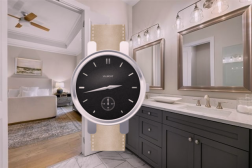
2:43
